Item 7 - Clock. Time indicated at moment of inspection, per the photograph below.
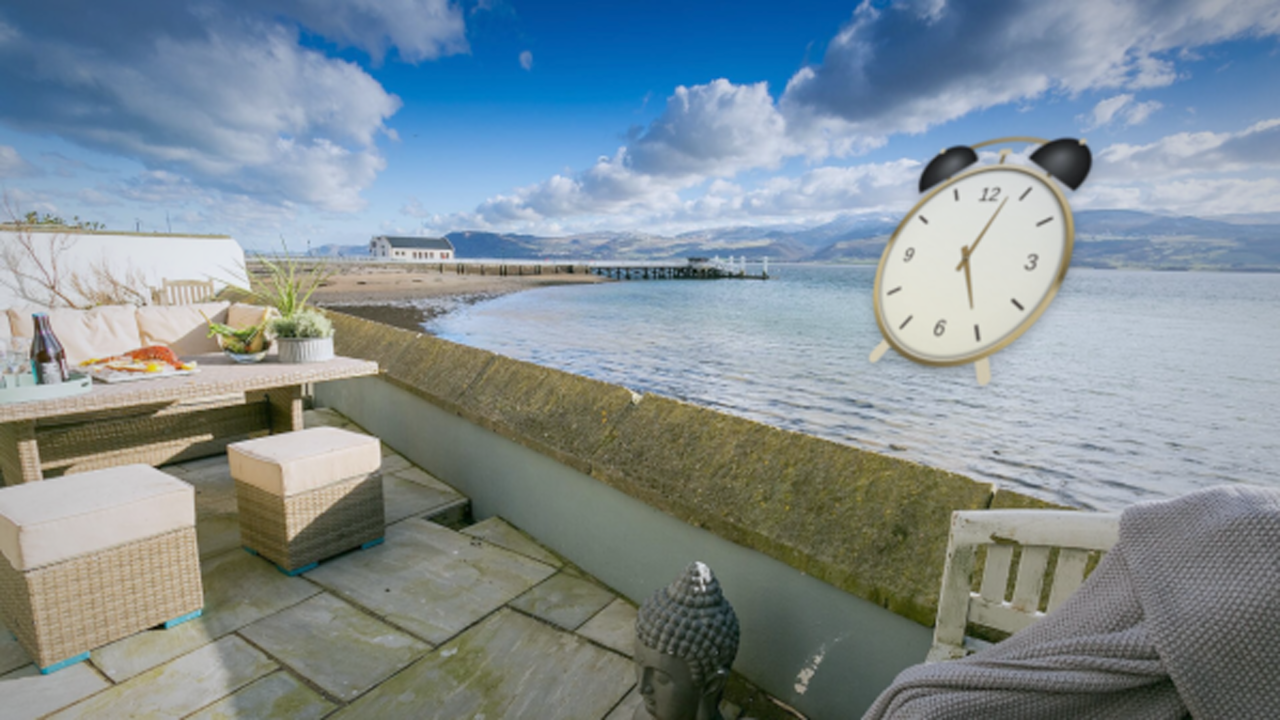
5:03
